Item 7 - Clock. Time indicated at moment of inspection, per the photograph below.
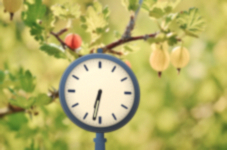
6:32
